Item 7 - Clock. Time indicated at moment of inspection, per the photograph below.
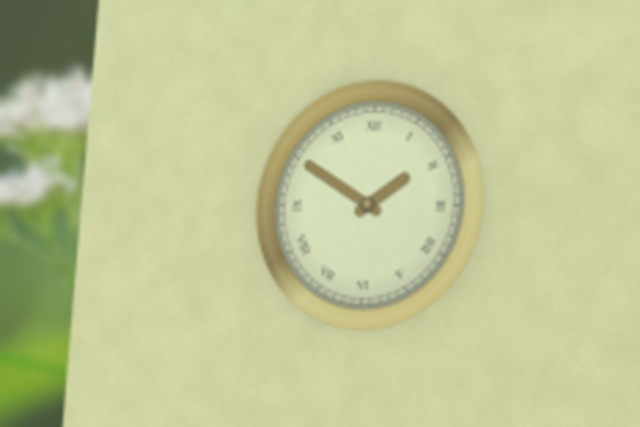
1:50
